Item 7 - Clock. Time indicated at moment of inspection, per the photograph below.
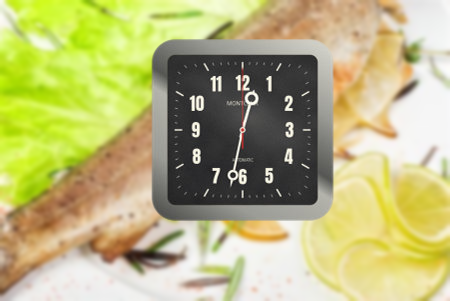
12:32:00
